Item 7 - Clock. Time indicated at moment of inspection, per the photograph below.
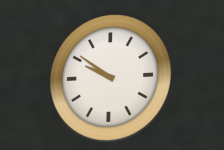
9:51
